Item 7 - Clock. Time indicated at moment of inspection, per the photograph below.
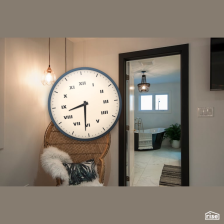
8:31
